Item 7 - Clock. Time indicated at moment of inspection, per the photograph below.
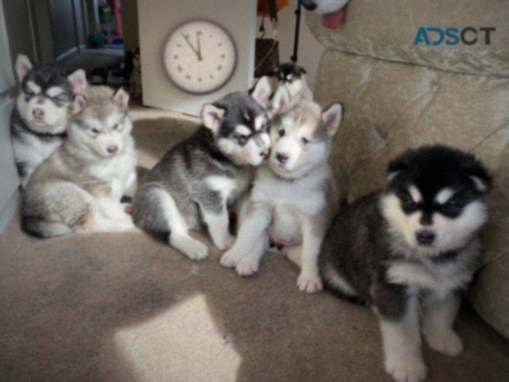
11:54
